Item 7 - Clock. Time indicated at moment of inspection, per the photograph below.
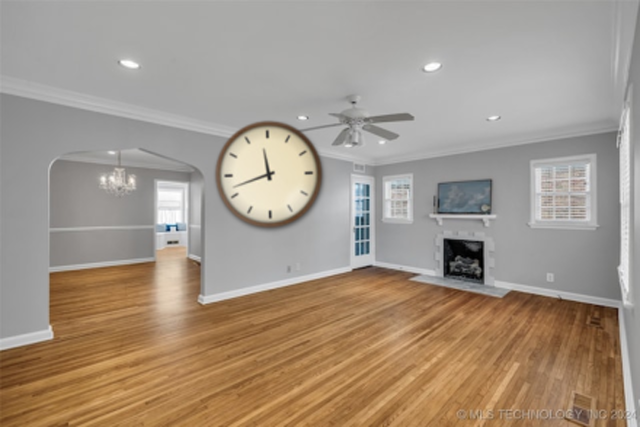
11:42
